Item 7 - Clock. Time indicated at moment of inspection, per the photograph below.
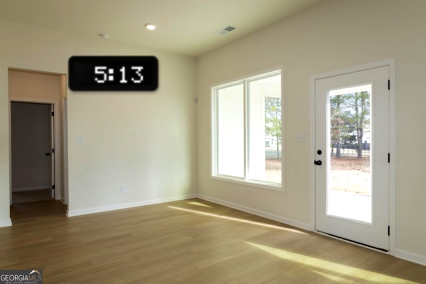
5:13
